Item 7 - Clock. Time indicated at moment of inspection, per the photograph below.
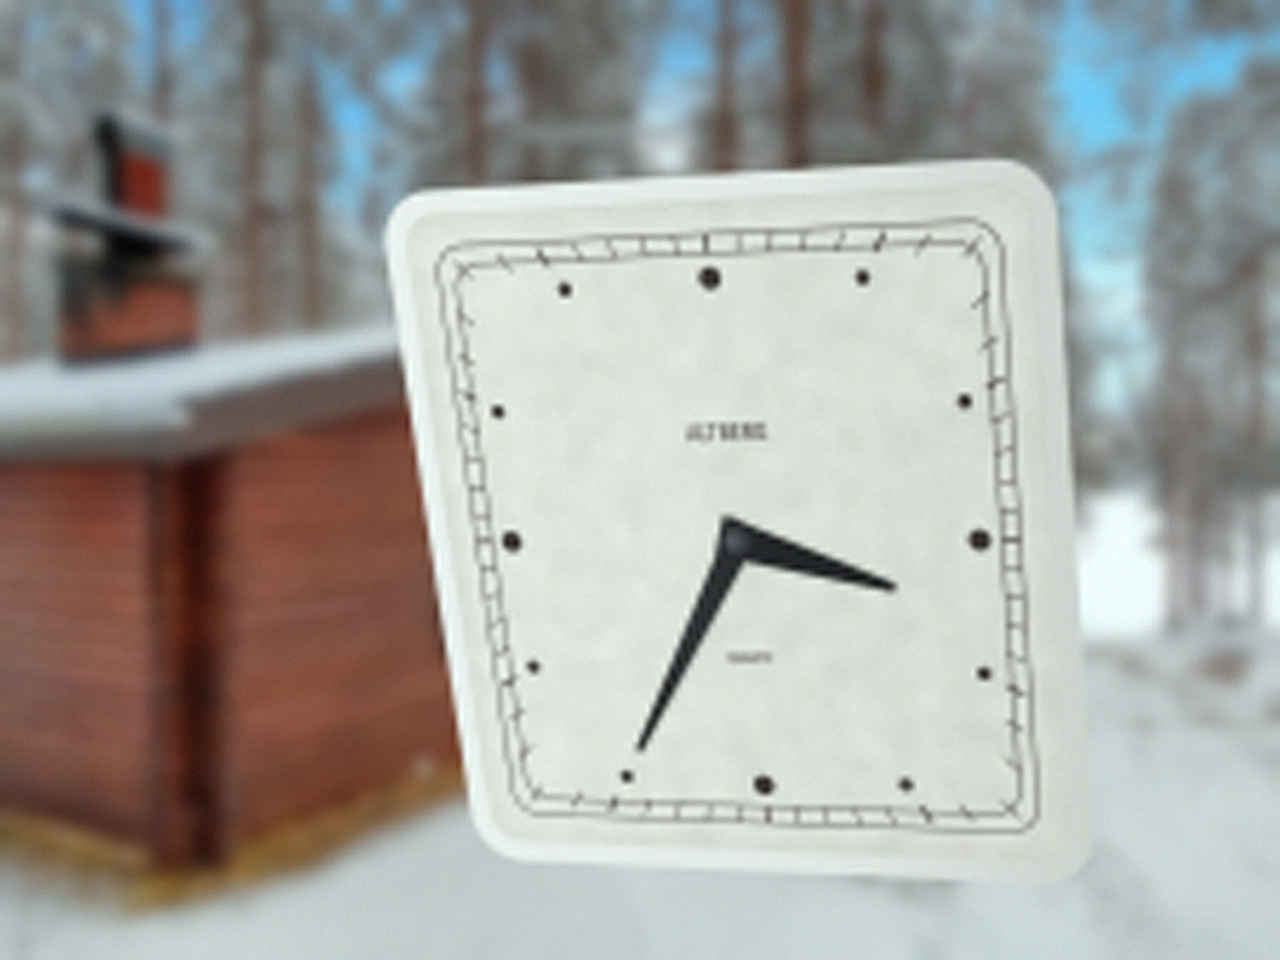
3:35
